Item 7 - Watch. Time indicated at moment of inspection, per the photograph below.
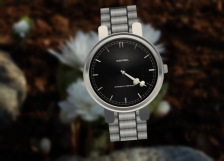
4:21
